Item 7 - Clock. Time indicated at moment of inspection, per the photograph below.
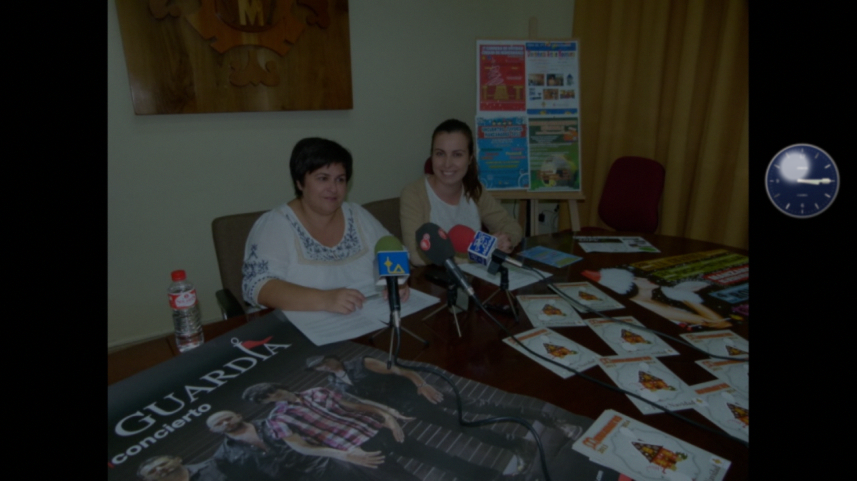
3:15
